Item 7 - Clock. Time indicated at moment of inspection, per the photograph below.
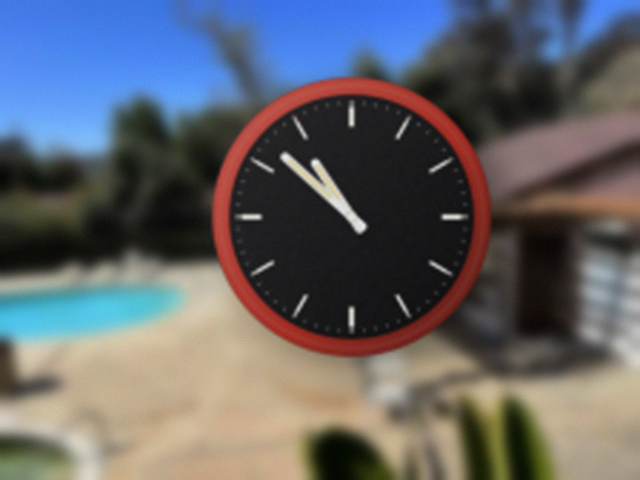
10:52
